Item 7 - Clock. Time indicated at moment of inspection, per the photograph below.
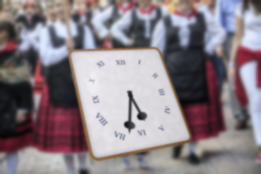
5:33
